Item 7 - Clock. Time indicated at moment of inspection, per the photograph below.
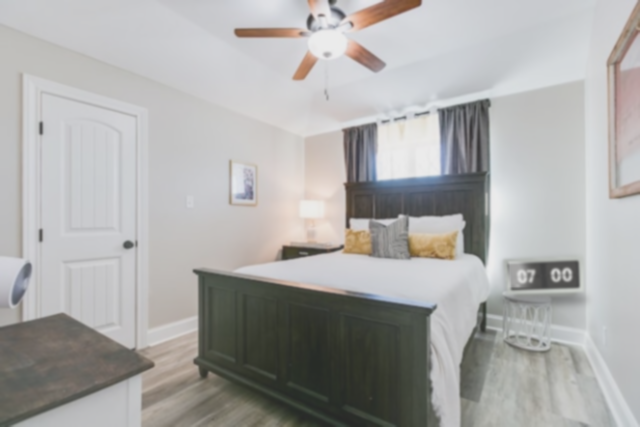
7:00
